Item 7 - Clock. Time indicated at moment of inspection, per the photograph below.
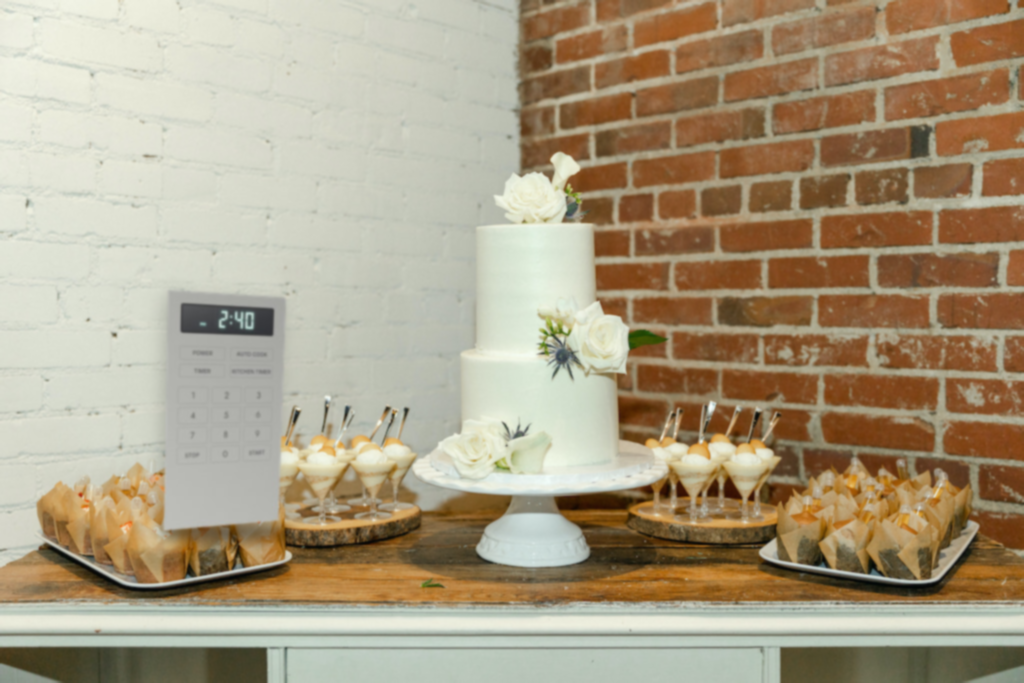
2:40
